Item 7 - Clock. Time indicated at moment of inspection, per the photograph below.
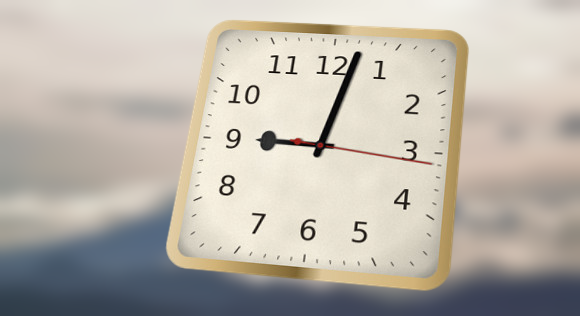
9:02:16
